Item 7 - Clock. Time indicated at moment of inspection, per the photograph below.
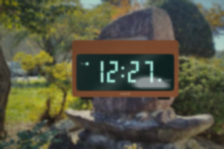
12:27
